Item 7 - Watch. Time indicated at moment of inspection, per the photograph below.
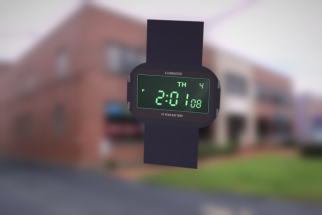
2:01:08
